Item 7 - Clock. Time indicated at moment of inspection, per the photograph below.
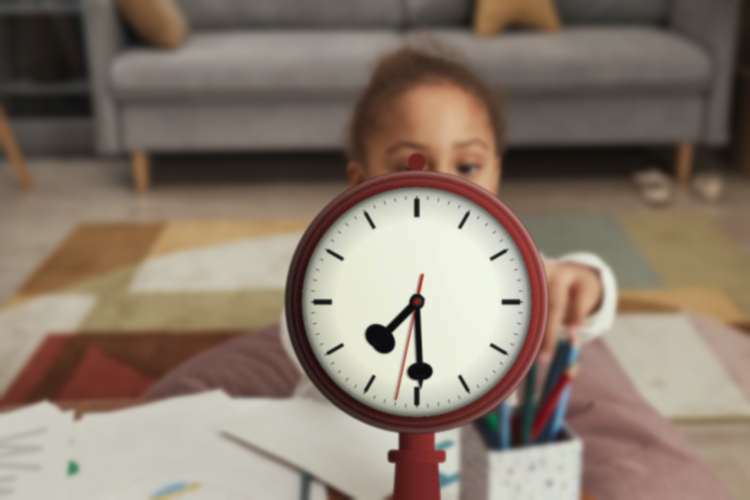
7:29:32
